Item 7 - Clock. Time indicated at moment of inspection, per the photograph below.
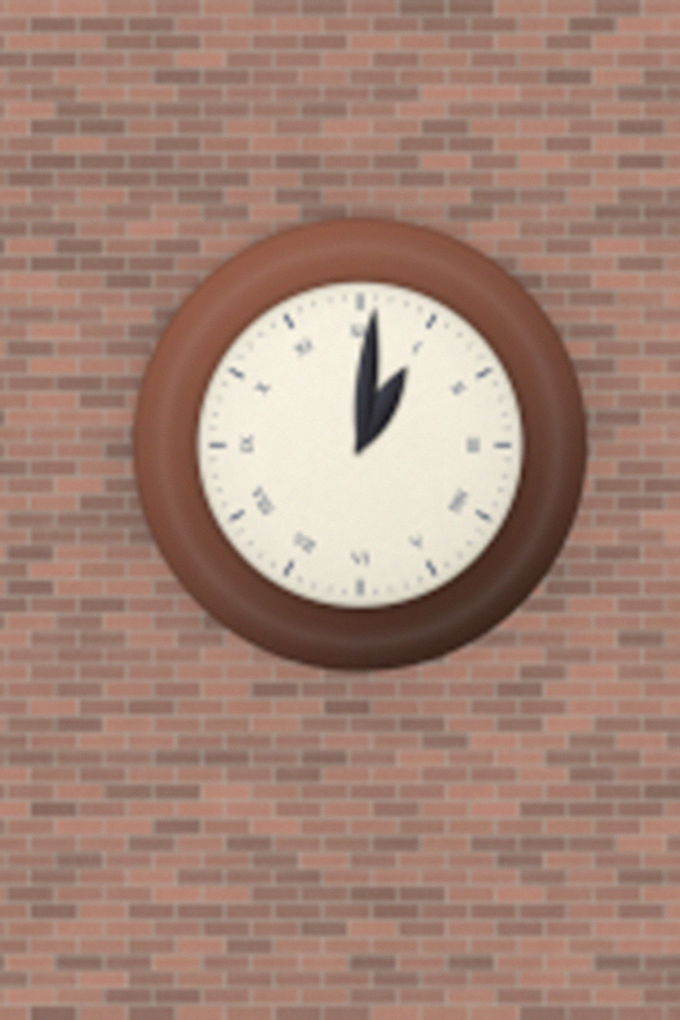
1:01
